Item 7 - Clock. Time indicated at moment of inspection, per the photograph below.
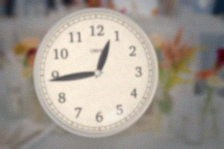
12:44
